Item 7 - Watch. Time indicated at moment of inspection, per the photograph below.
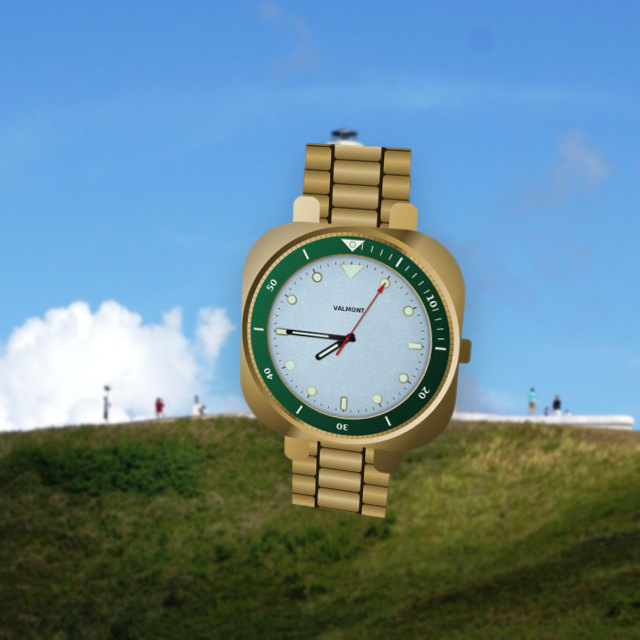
7:45:05
